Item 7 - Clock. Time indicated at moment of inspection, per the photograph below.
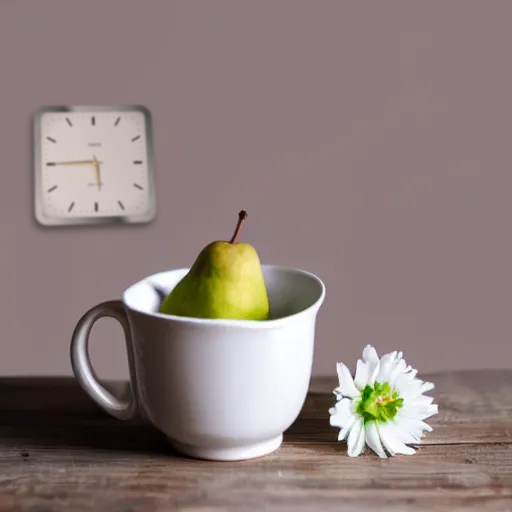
5:45
